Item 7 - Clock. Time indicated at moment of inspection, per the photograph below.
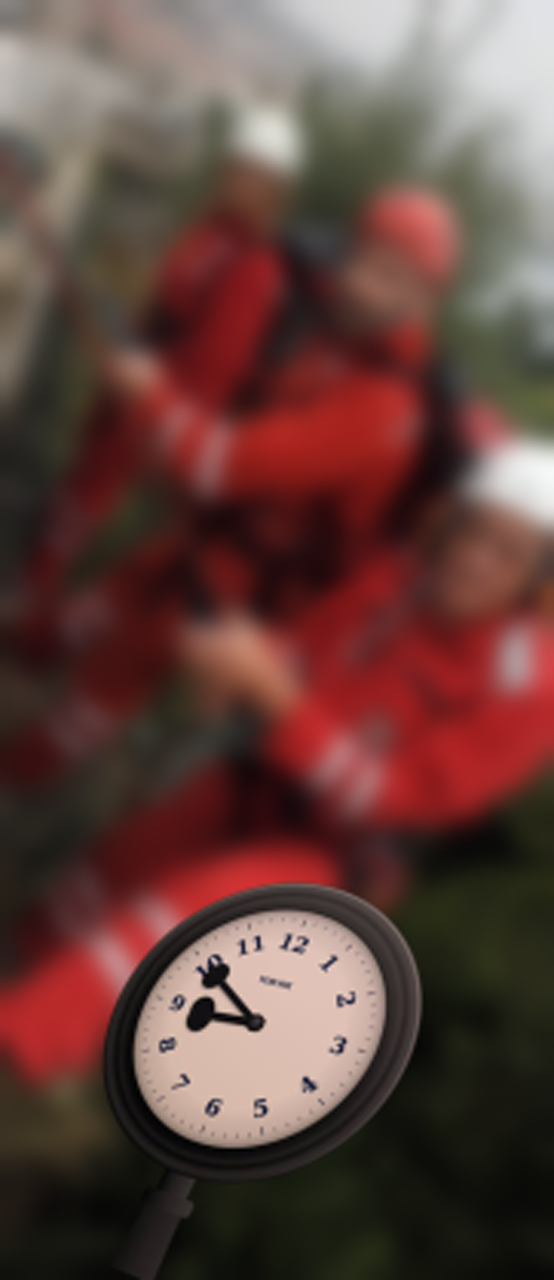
8:50
